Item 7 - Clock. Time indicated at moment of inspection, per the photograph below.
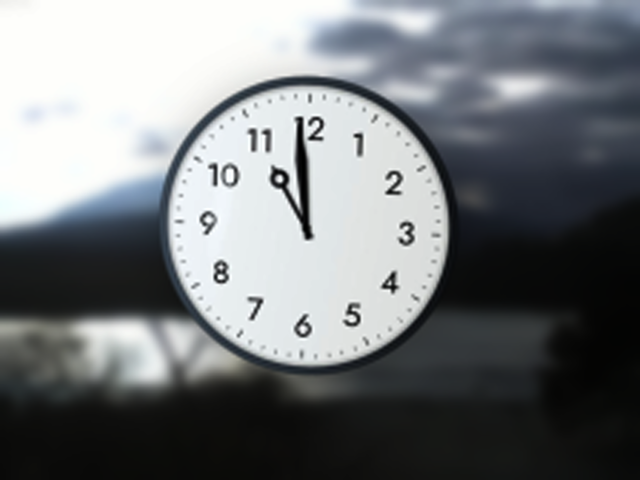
10:59
